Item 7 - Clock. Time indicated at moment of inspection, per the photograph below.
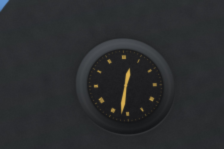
12:32
